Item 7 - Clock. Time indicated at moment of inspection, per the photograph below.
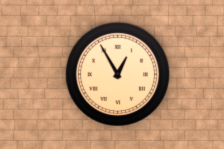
12:55
